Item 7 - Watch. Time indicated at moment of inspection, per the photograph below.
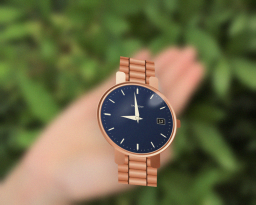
8:59
